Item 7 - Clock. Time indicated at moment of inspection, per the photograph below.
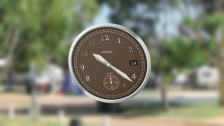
10:22
